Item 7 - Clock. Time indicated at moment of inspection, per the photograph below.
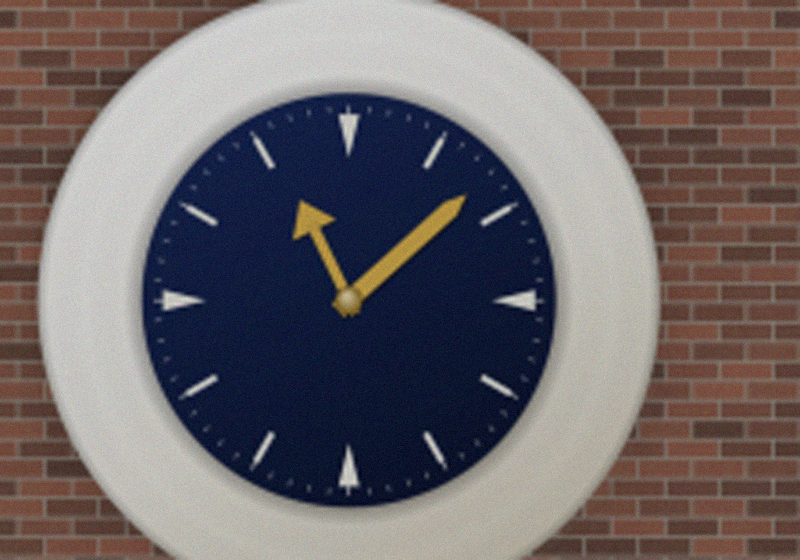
11:08
